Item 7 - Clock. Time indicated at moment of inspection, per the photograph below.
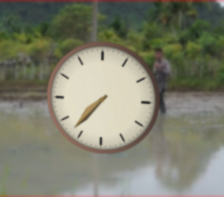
7:37
